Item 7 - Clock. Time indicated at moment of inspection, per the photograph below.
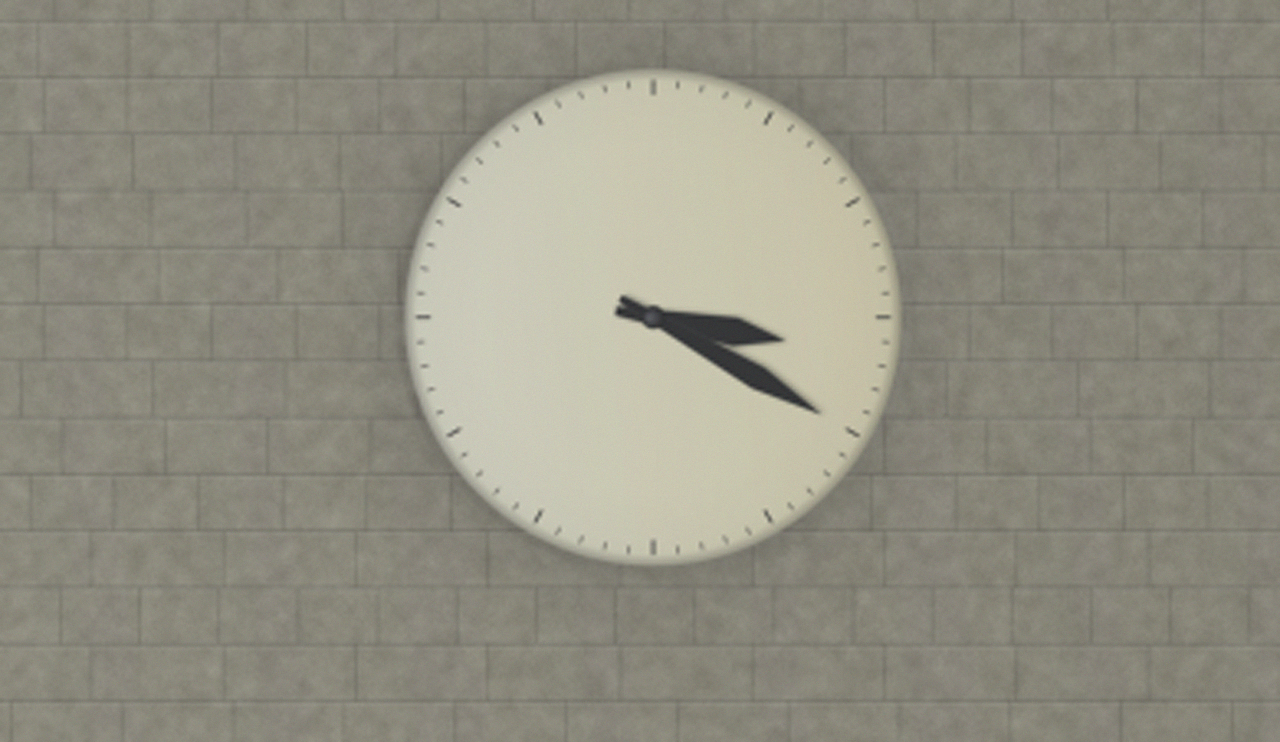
3:20
